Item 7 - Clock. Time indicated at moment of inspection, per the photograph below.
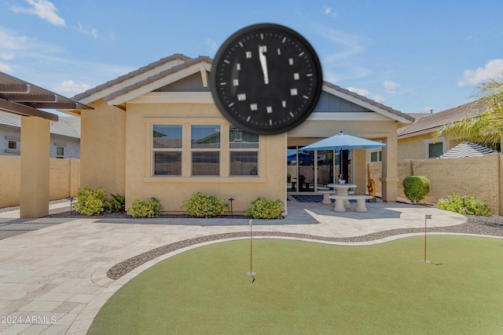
11:59
